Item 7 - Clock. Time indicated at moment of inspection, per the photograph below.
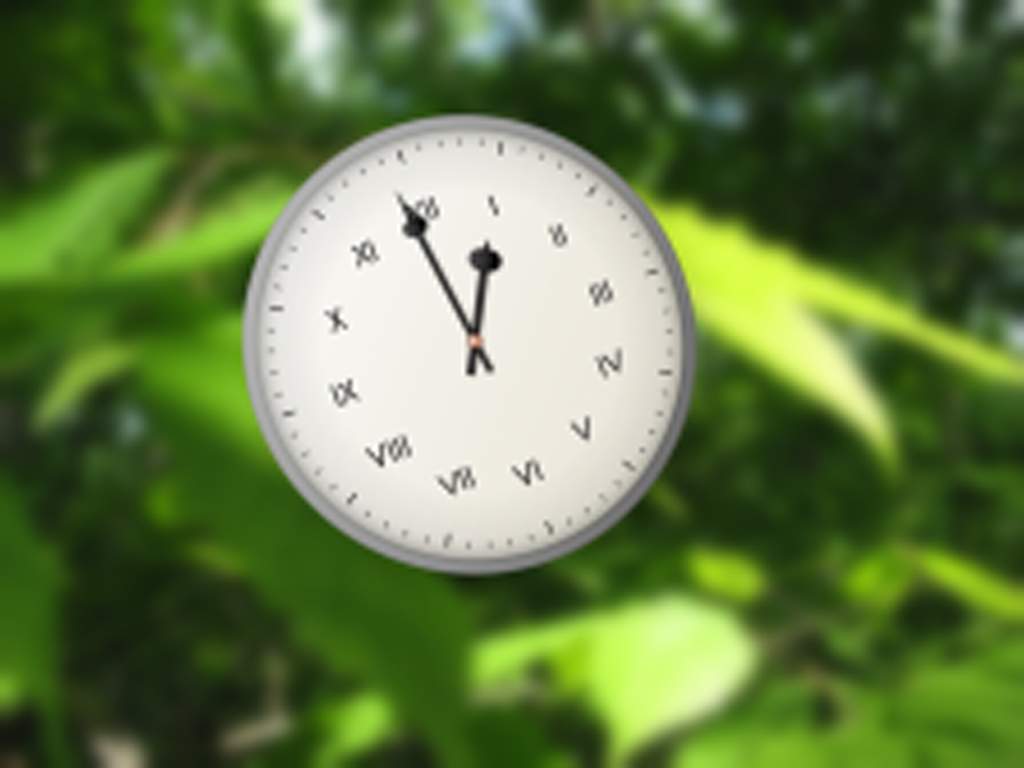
12:59
